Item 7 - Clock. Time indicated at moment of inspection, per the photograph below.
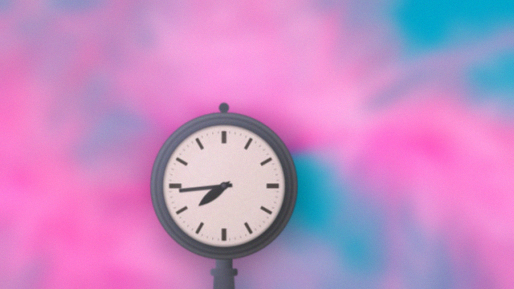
7:44
